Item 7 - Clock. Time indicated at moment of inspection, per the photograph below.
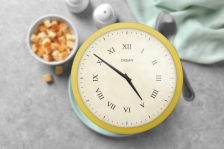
4:51
